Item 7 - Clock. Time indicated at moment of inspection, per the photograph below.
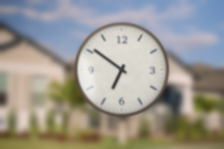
6:51
